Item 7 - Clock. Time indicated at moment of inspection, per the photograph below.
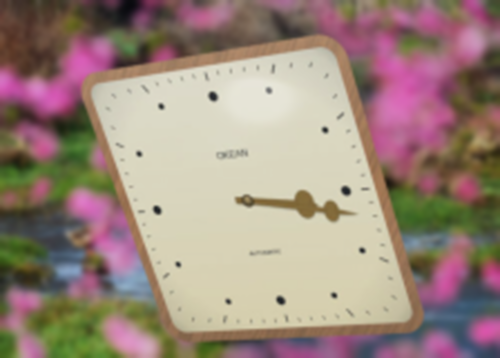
3:17
